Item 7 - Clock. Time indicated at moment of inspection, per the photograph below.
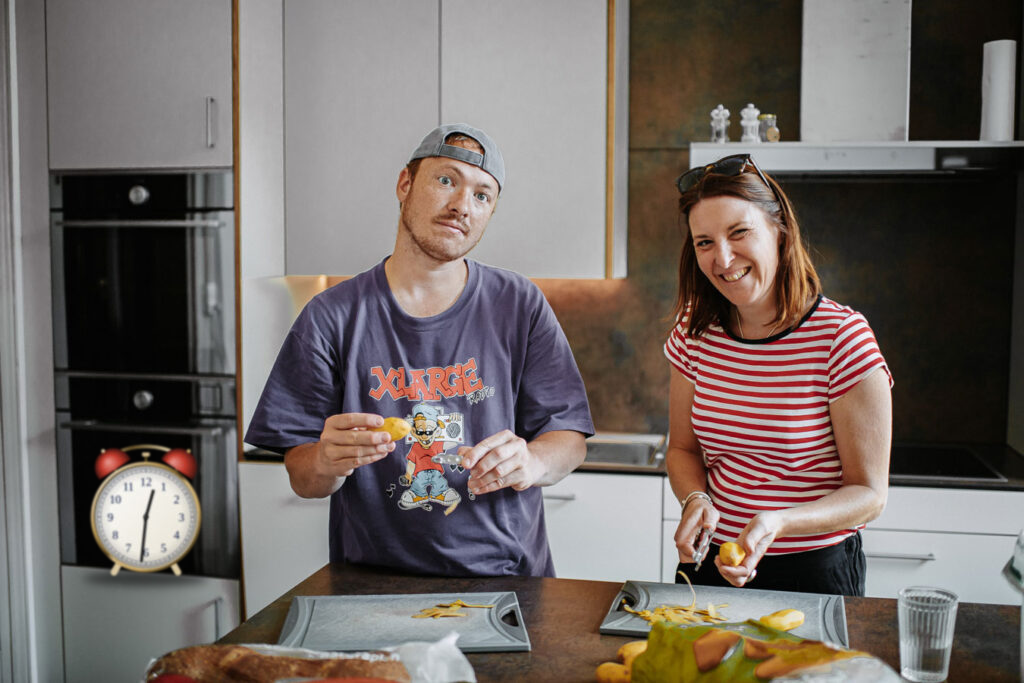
12:31
